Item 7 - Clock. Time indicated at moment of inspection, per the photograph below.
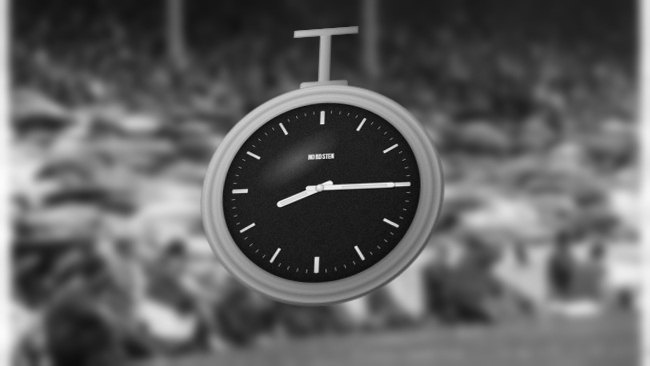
8:15
